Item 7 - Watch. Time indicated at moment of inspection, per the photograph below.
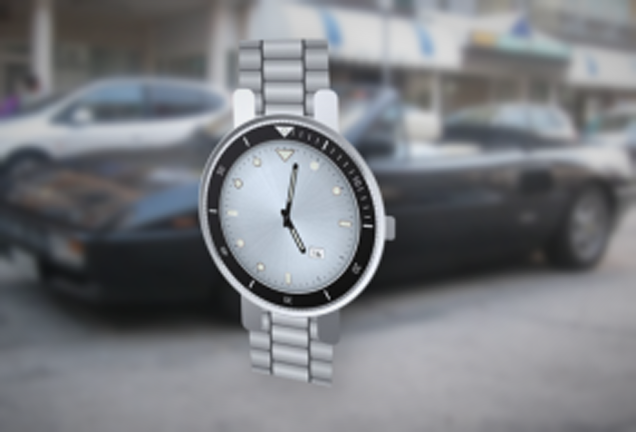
5:02
